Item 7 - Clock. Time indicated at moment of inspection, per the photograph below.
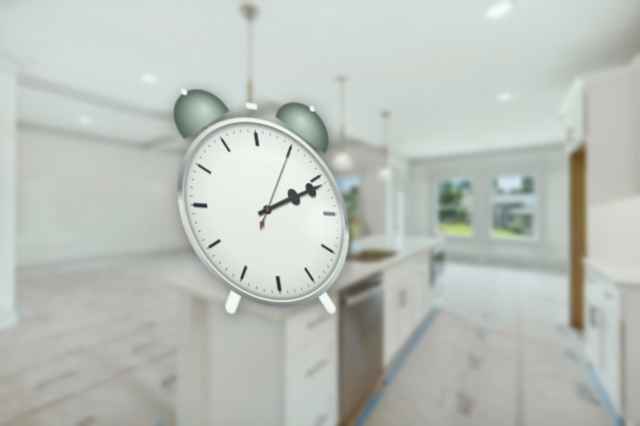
2:11:05
